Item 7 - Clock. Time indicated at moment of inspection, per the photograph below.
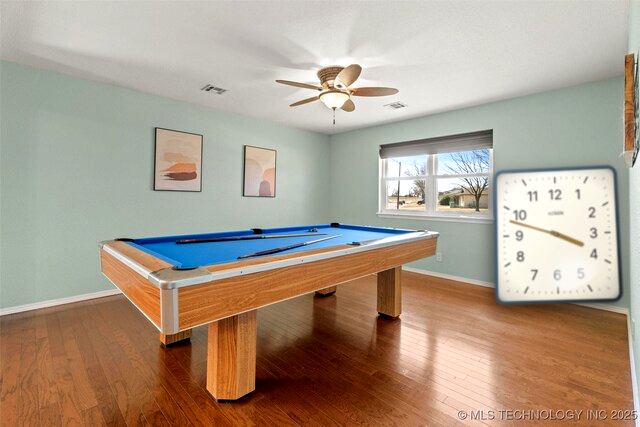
3:48
